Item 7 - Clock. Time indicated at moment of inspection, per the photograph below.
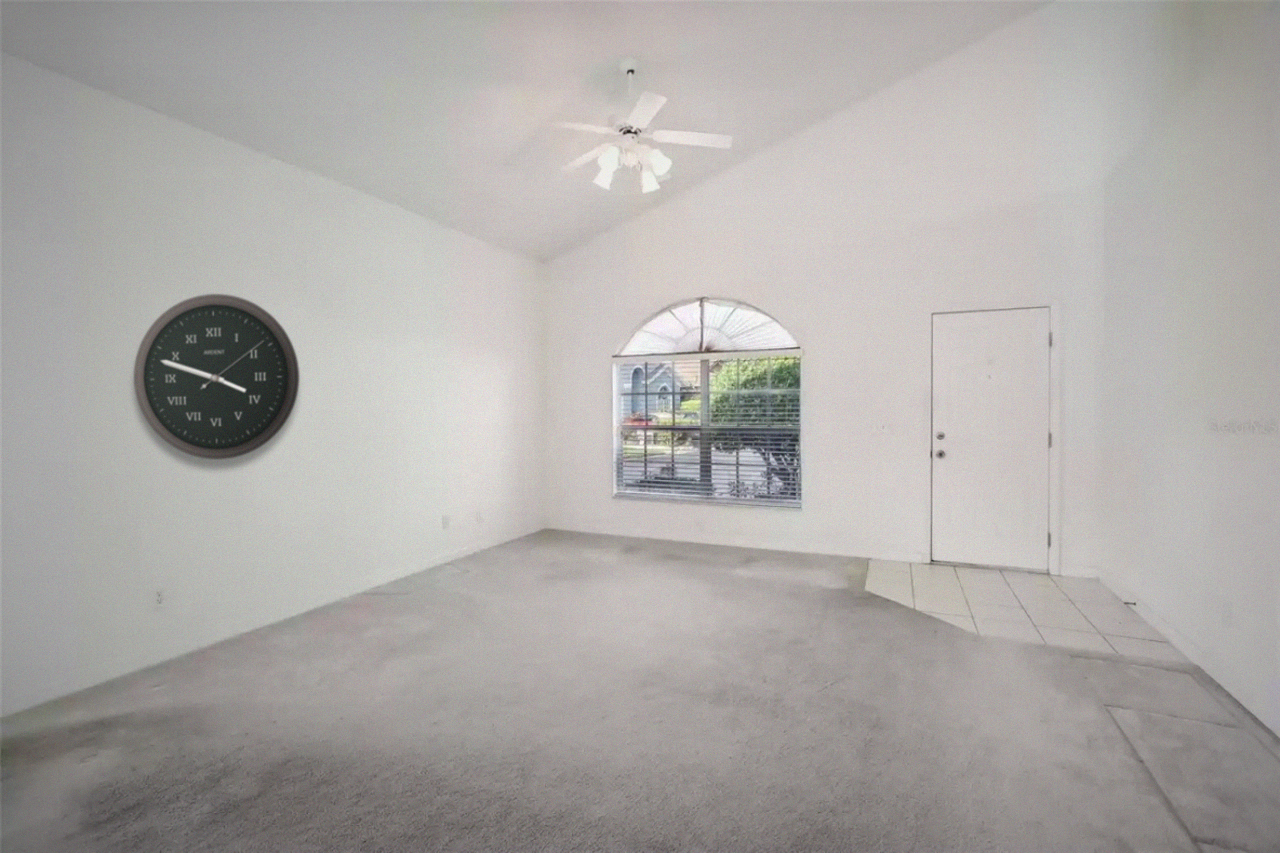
3:48:09
